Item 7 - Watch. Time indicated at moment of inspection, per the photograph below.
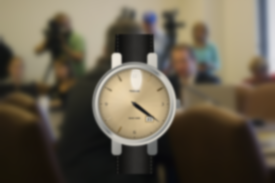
4:21
